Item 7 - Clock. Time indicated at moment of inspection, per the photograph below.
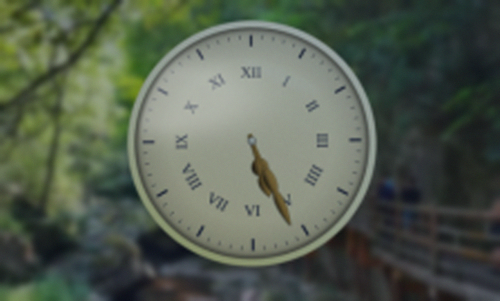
5:26
